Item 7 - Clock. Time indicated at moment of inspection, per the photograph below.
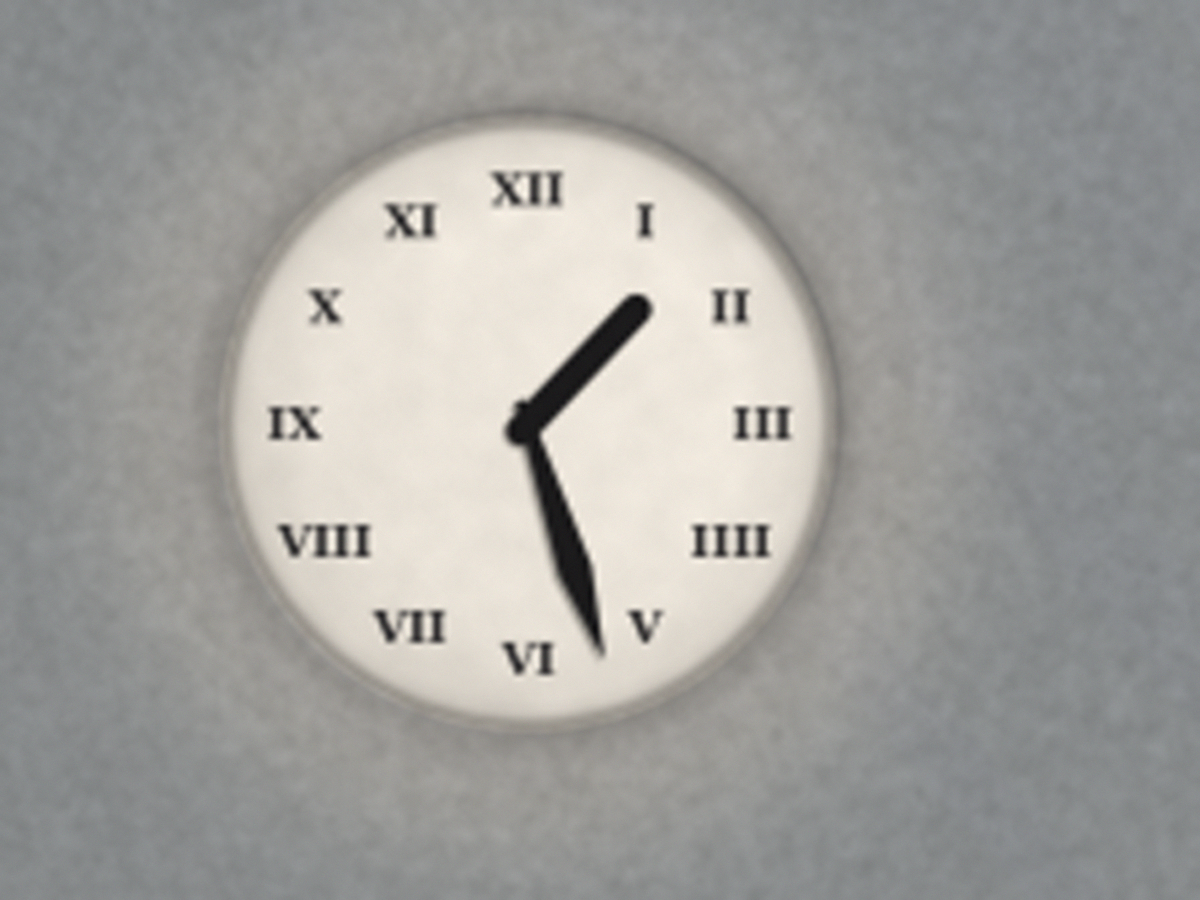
1:27
